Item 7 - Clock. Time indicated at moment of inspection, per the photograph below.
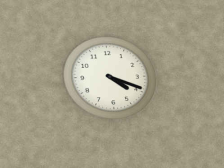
4:19
